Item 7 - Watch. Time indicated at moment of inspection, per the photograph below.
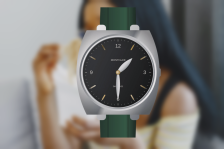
1:30
